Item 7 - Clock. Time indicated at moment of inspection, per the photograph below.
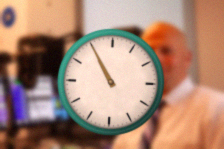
10:55
